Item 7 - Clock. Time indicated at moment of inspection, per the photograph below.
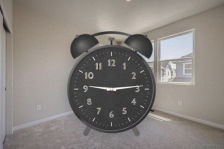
9:14
